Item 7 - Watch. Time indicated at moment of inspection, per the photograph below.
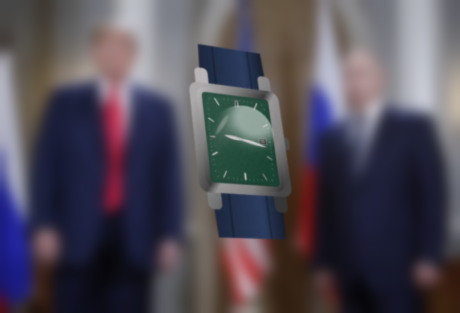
9:17
